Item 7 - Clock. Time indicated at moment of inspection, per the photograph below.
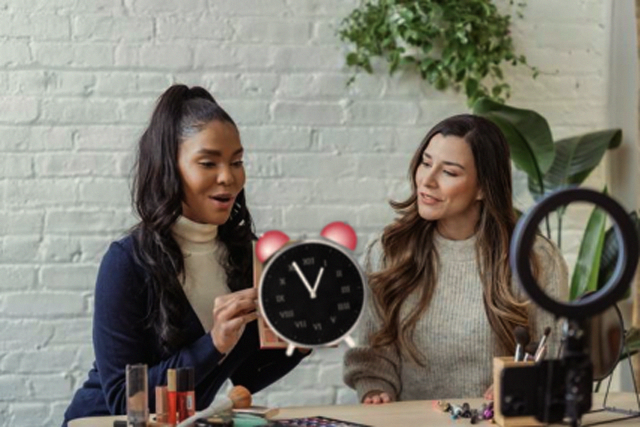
12:56
